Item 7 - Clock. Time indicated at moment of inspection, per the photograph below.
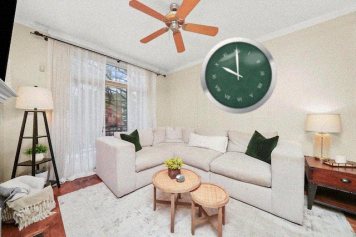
10:00
